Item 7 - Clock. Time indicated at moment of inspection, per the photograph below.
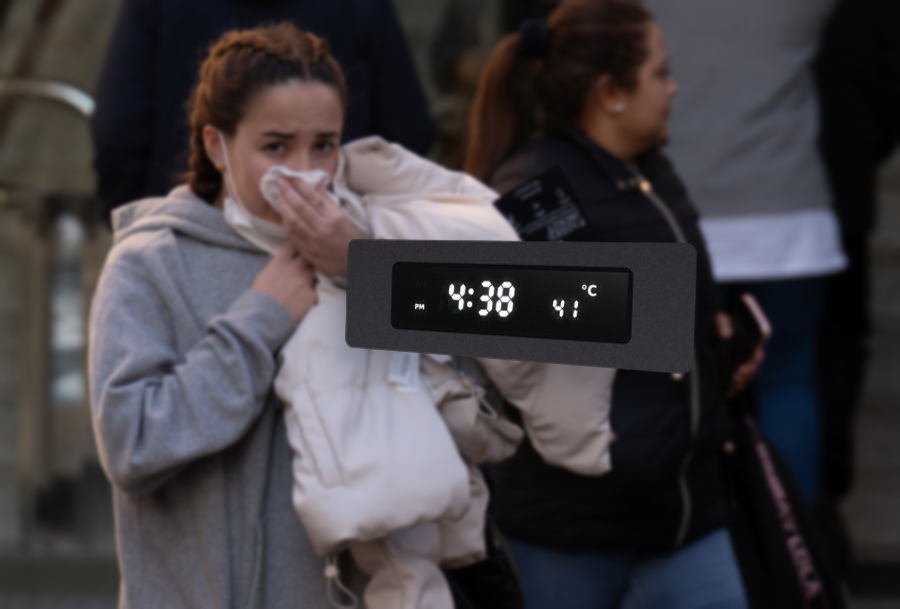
4:38
